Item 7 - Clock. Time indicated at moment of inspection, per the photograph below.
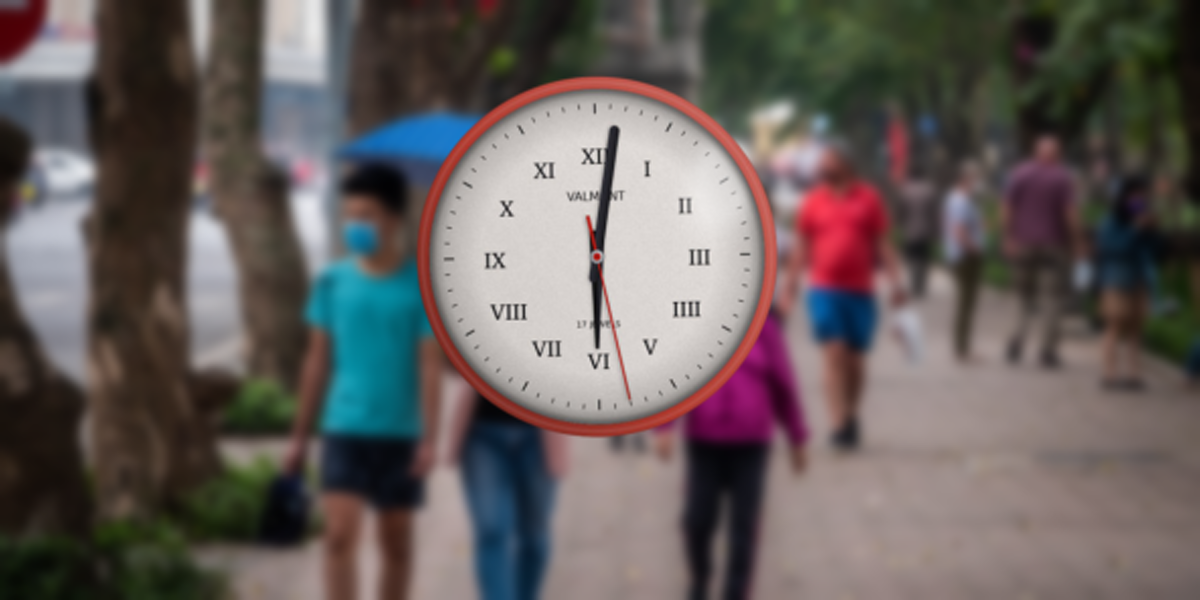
6:01:28
